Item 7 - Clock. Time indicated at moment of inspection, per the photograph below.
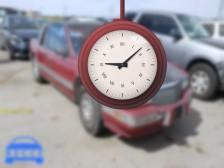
9:08
